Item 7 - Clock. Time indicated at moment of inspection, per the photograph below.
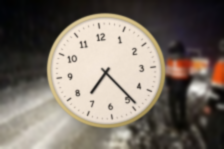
7:24
